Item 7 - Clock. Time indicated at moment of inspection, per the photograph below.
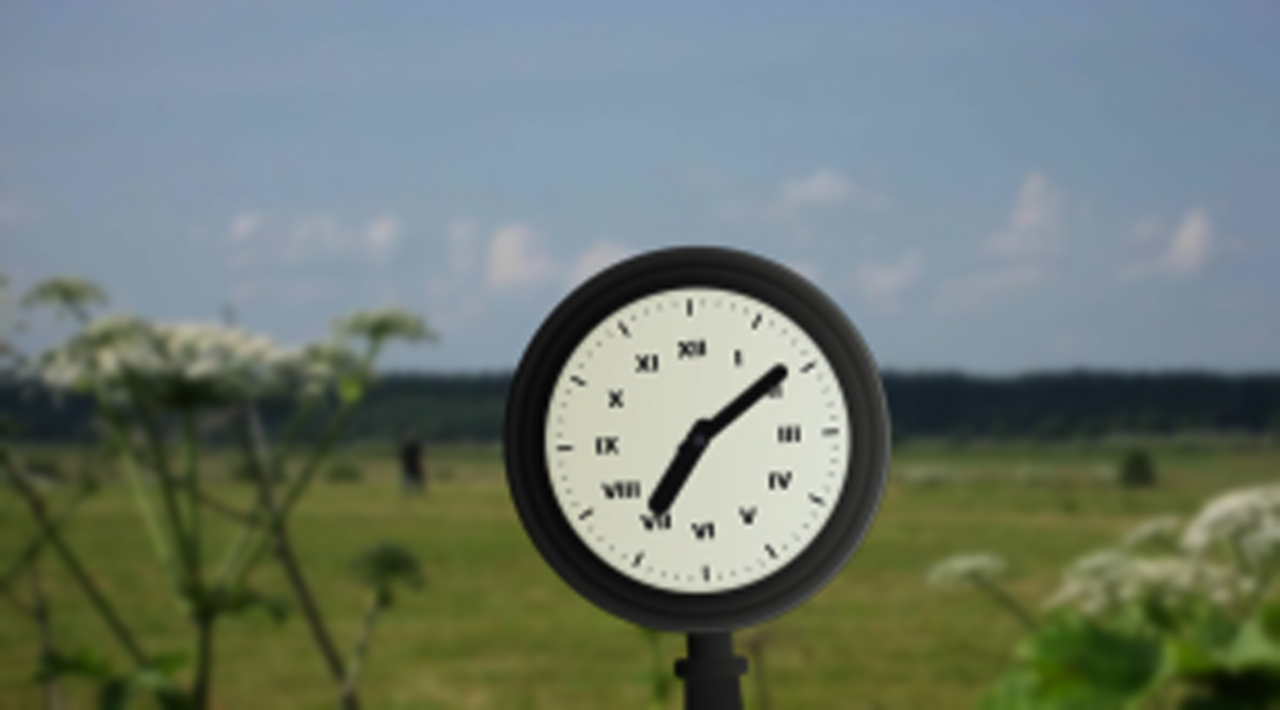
7:09
